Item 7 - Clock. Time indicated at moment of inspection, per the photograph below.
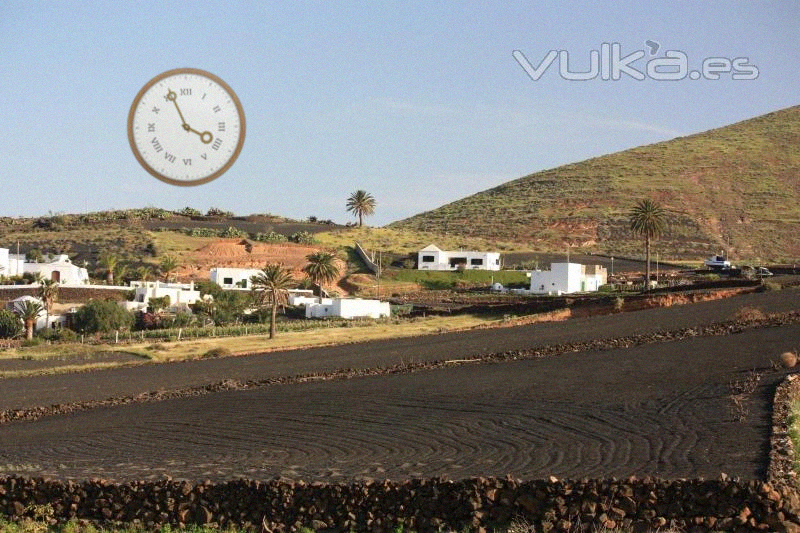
3:56
